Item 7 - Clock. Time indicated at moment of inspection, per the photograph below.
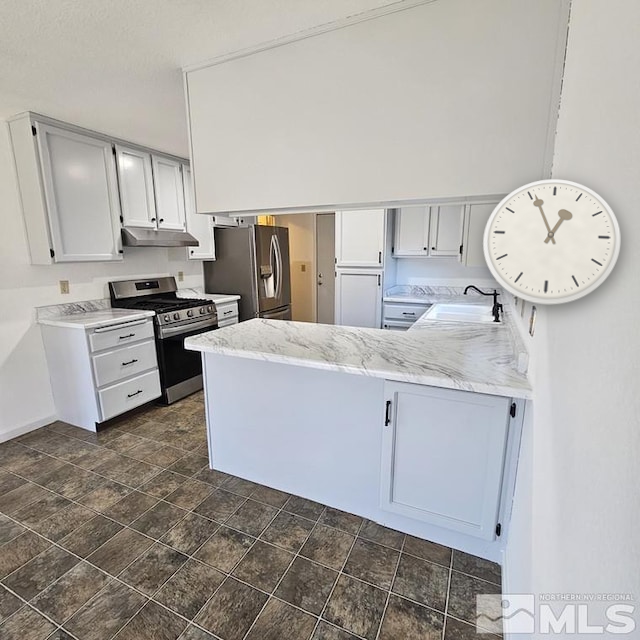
12:56
